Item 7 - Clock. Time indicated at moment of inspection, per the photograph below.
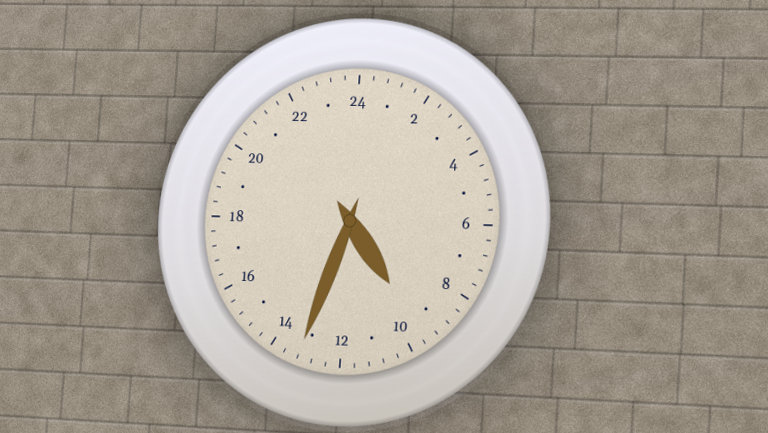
9:33
